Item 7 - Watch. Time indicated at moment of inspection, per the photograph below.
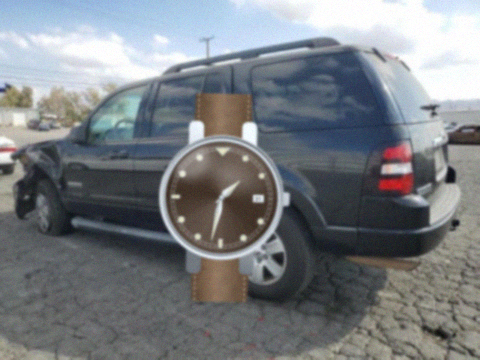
1:32
